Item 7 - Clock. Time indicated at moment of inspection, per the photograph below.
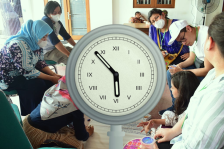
5:53
